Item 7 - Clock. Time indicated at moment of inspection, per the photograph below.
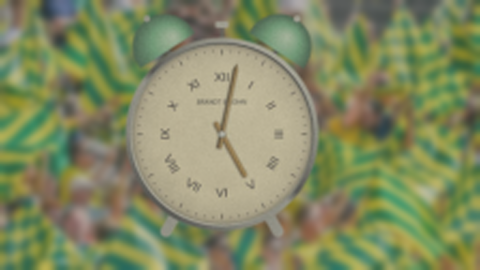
5:02
